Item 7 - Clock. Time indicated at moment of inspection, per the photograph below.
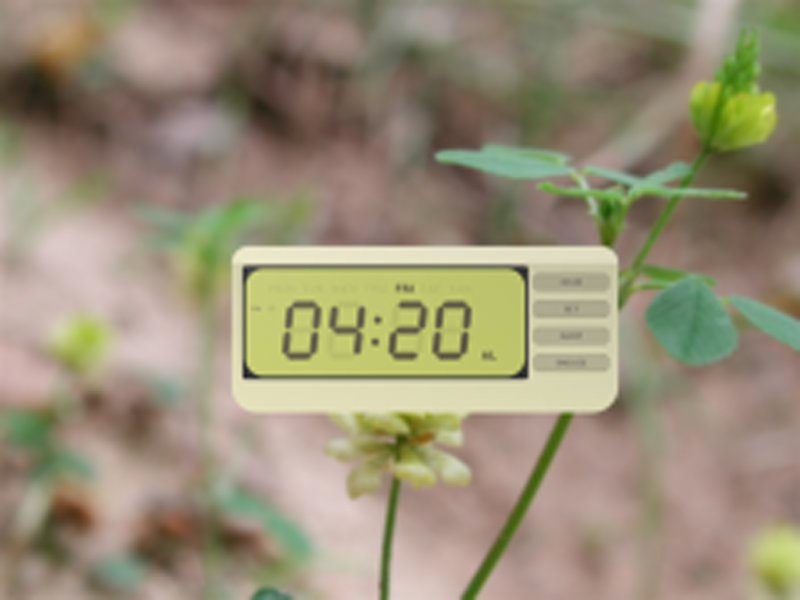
4:20
